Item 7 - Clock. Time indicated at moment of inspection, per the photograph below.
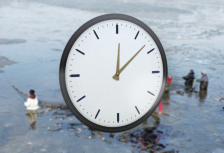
12:08
